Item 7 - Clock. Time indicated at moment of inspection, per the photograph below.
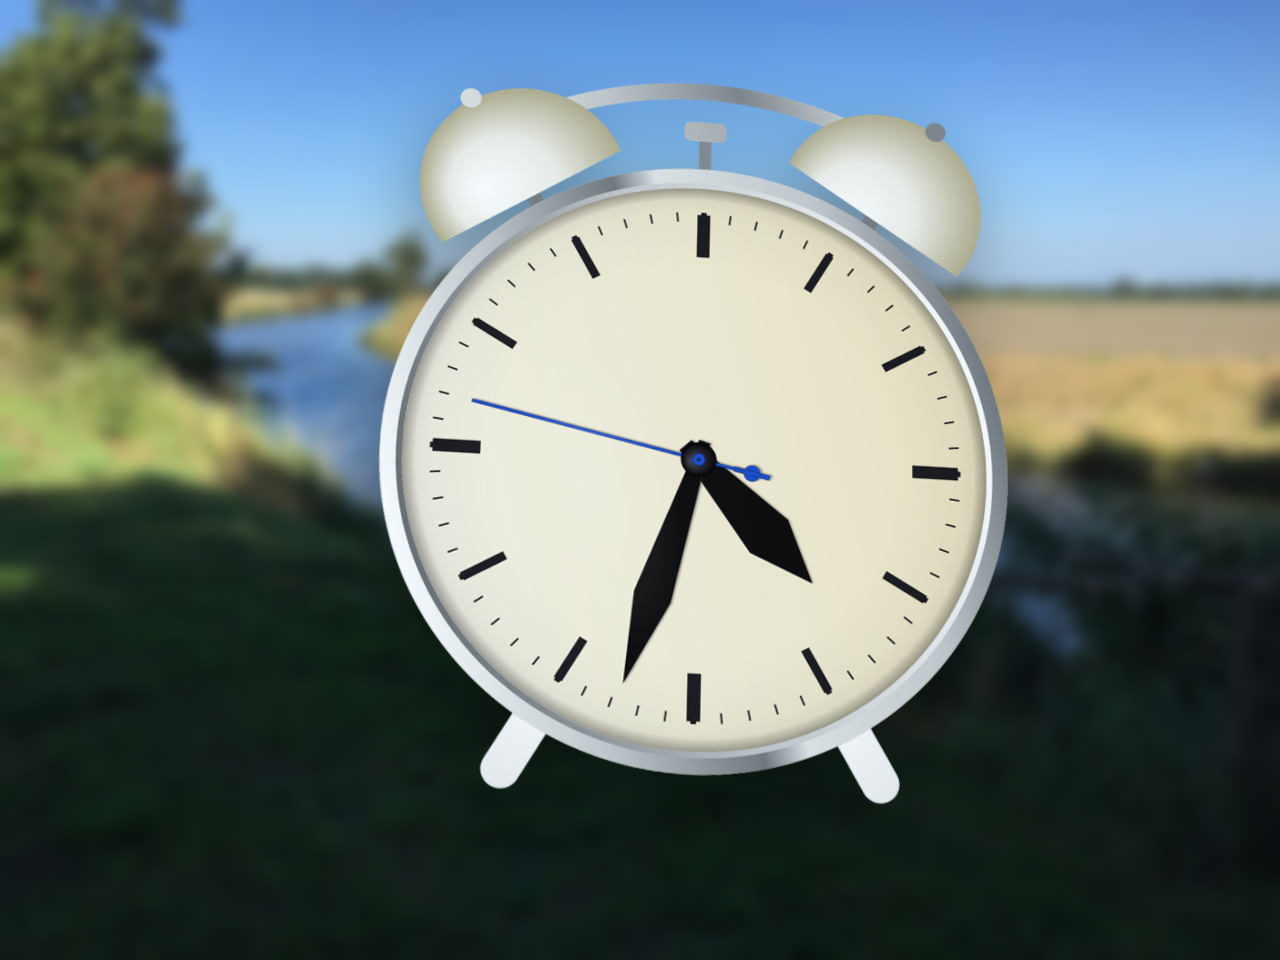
4:32:47
